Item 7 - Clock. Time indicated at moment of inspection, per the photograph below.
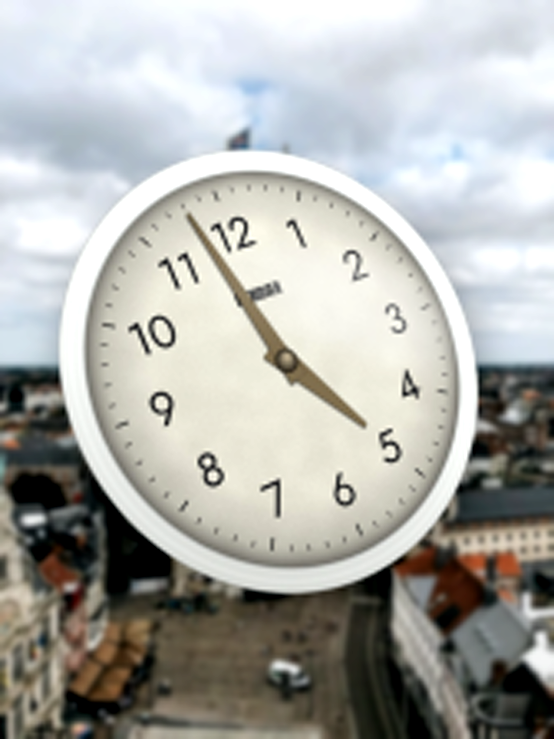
4:58
